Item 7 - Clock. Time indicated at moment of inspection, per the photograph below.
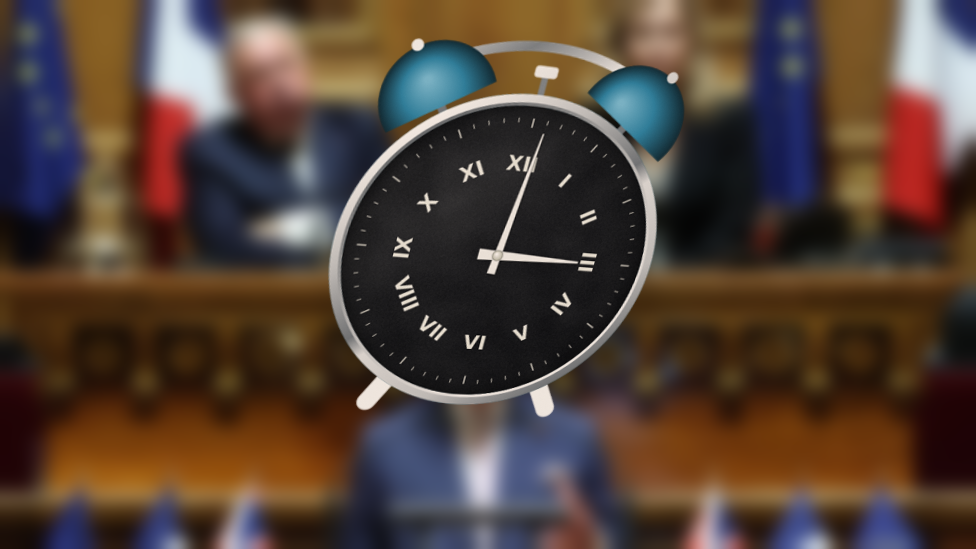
3:01
